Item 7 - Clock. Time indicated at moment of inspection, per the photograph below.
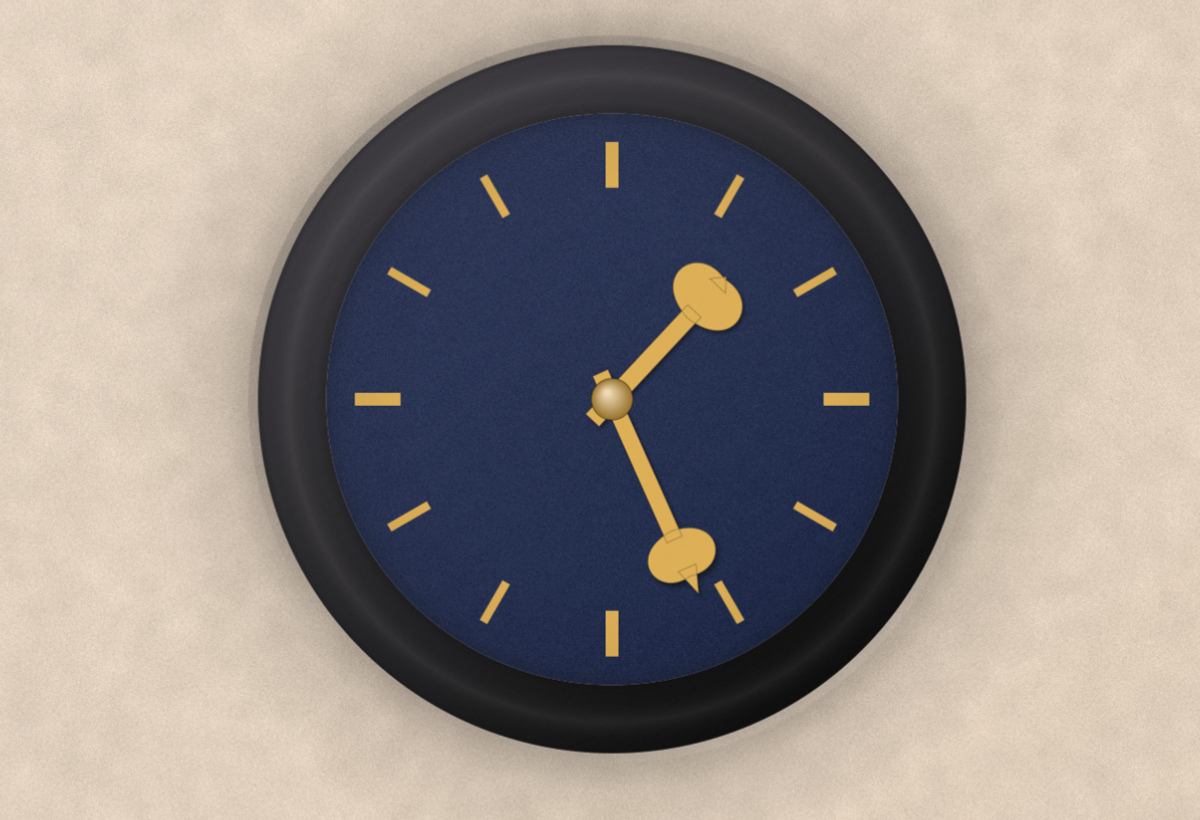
1:26
